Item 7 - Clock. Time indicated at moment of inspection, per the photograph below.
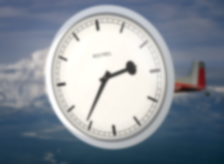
2:36
